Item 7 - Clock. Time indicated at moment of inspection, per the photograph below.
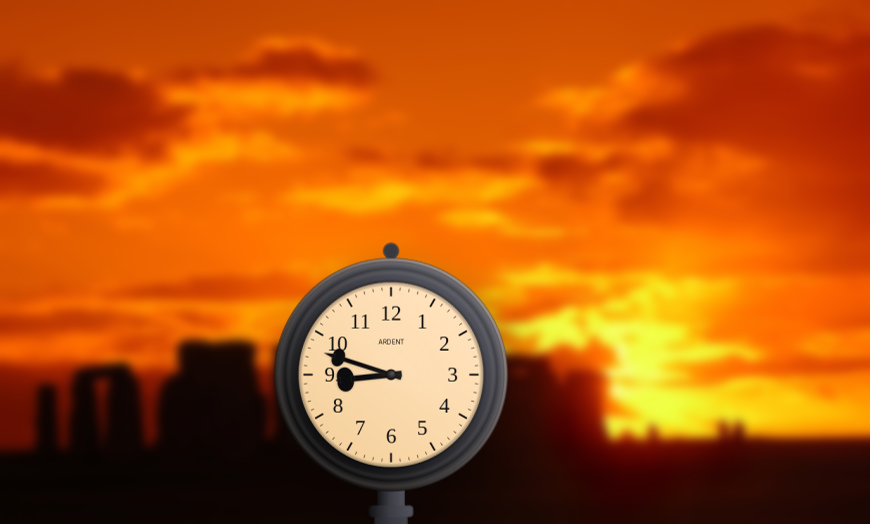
8:48
